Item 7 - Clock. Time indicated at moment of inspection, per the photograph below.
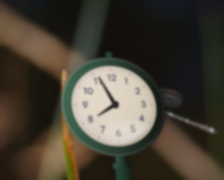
7:56
